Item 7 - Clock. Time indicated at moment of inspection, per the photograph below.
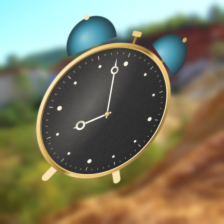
7:58
